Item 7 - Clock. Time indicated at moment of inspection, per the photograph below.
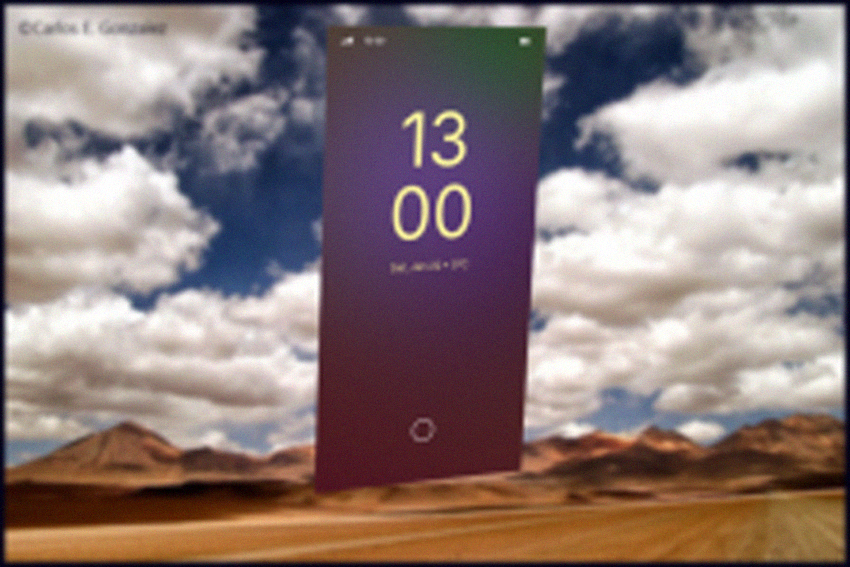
13:00
